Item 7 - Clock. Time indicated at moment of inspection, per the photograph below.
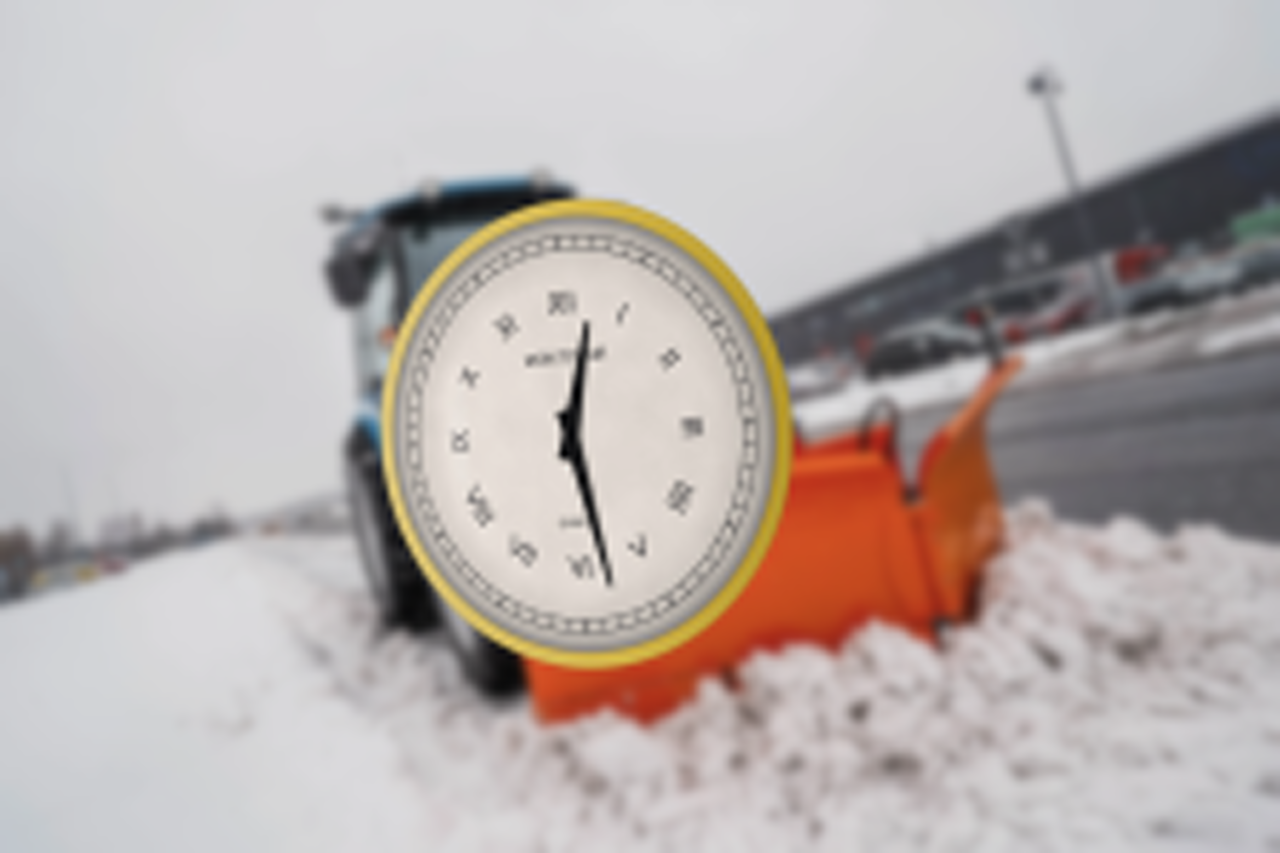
12:28
